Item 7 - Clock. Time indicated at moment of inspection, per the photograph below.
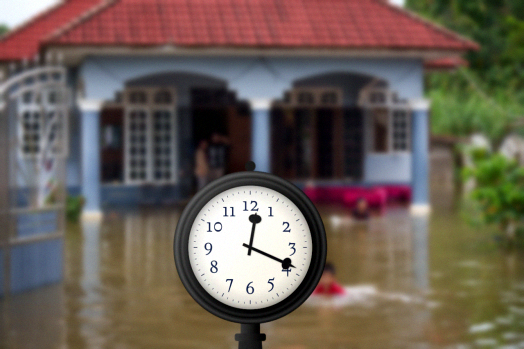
12:19
